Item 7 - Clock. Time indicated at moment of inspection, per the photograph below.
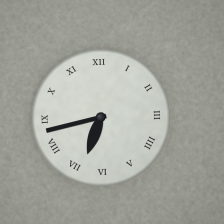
6:43
